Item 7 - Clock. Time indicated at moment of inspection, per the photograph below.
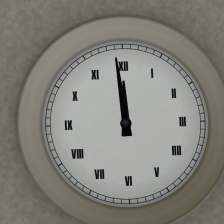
11:59
